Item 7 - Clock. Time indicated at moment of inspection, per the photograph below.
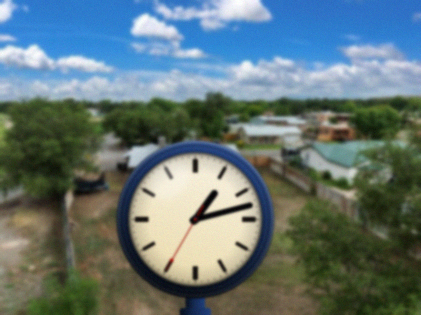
1:12:35
